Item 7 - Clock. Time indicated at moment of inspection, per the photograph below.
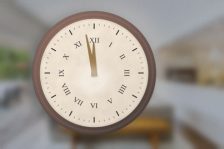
11:58
